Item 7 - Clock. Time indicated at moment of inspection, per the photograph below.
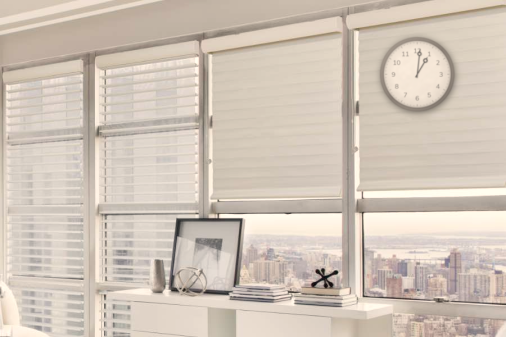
1:01
